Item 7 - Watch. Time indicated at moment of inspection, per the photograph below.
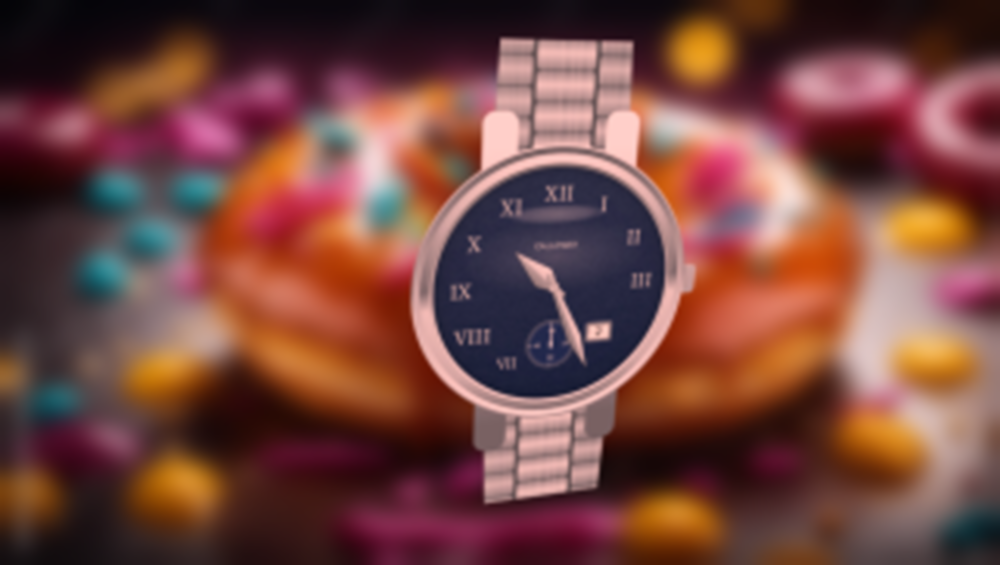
10:26
